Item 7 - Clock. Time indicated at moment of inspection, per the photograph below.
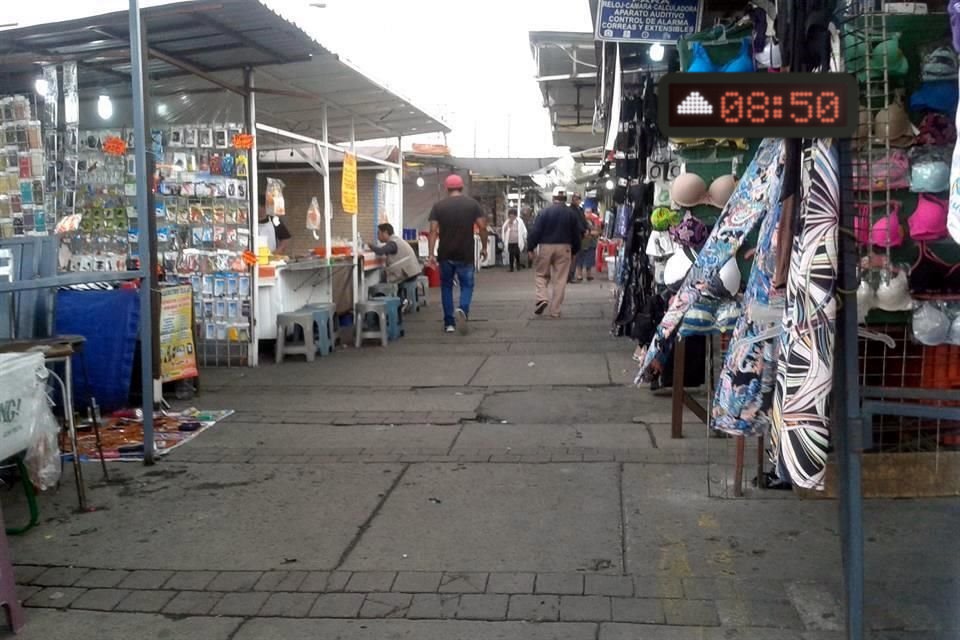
8:50
